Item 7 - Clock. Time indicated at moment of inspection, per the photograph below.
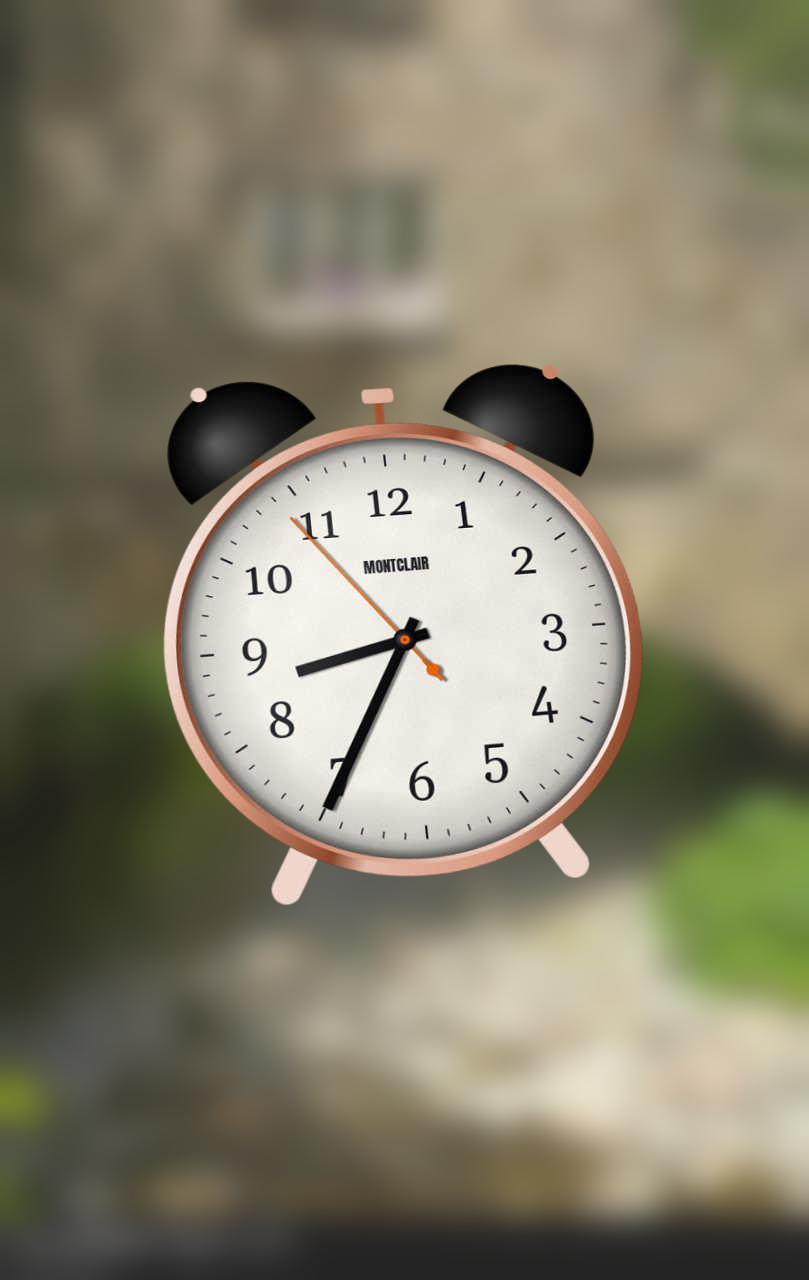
8:34:54
